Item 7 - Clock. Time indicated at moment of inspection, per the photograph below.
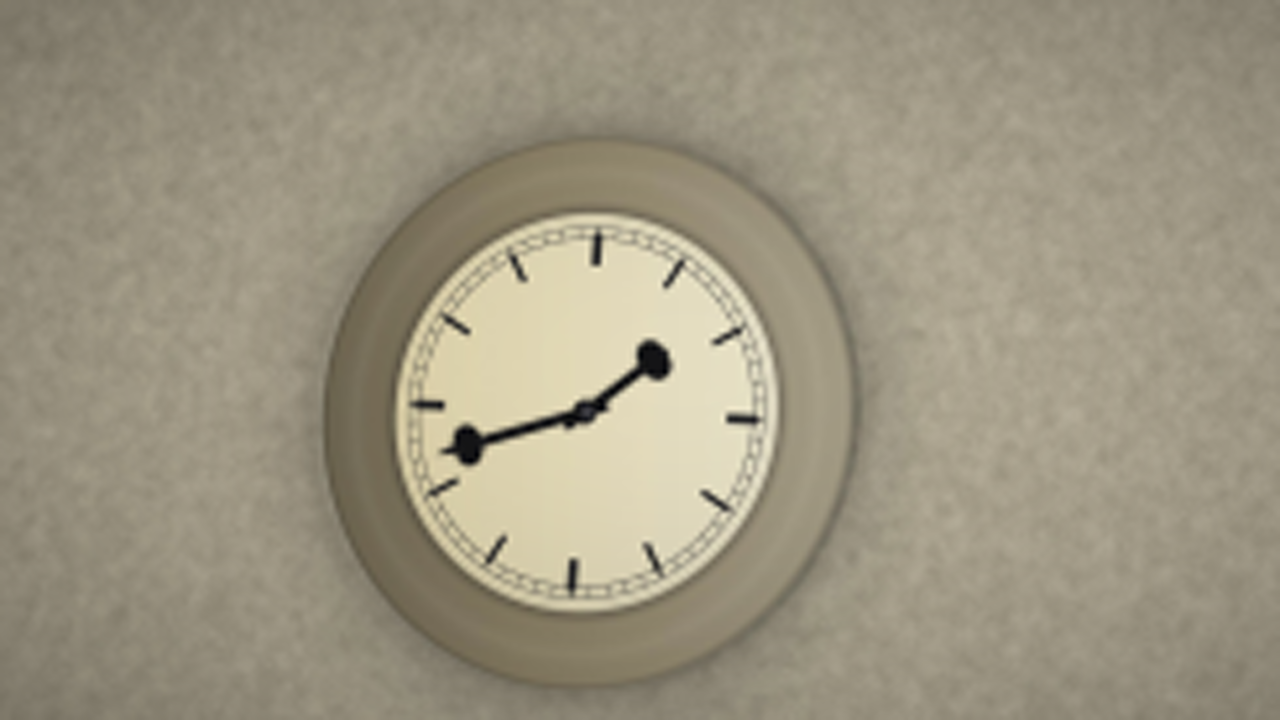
1:42
